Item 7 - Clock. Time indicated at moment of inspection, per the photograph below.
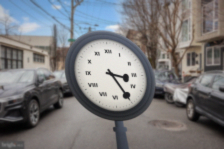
3:25
